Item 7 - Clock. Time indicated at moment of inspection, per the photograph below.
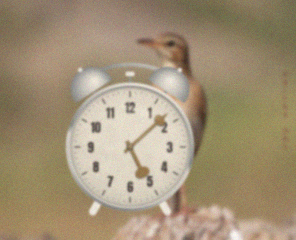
5:08
